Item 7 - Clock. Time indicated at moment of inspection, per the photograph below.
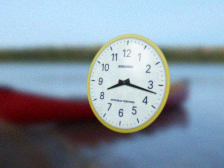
8:17
